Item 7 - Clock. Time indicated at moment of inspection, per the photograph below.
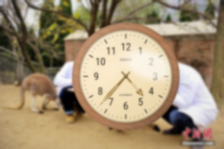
4:37
